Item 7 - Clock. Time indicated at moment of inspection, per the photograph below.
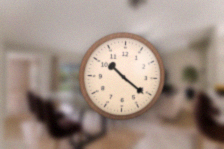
10:21
